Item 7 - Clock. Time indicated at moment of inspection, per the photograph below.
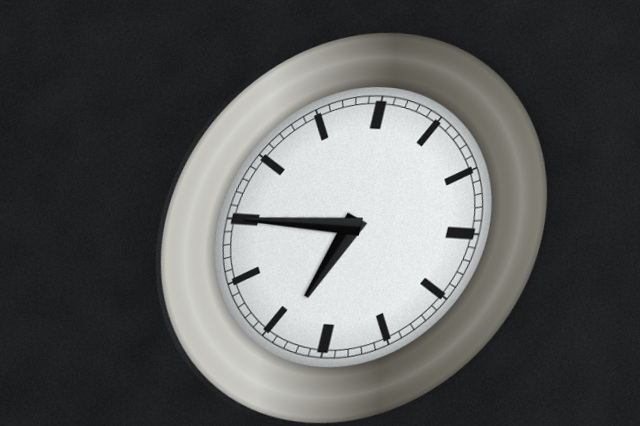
6:45
